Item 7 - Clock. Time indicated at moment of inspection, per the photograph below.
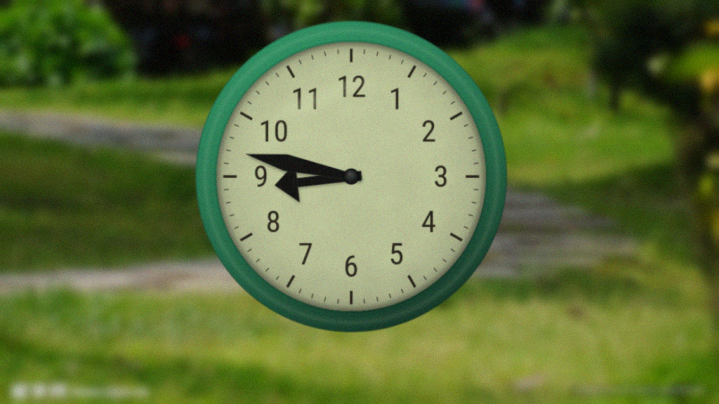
8:47
